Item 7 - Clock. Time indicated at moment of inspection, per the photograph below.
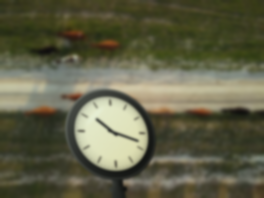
10:18
